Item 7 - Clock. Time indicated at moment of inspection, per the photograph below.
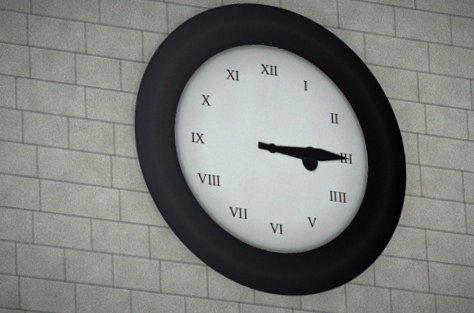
3:15
